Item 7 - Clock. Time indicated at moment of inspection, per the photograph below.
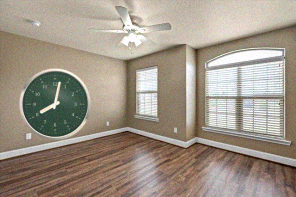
8:02
